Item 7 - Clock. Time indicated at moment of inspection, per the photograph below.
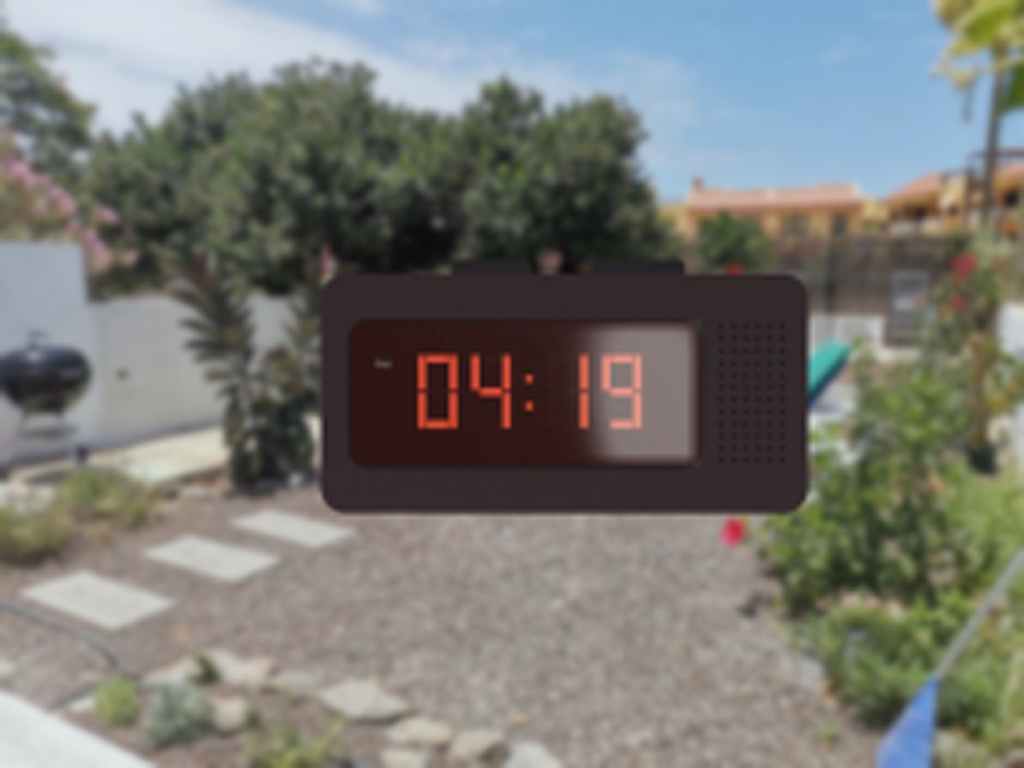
4:19
